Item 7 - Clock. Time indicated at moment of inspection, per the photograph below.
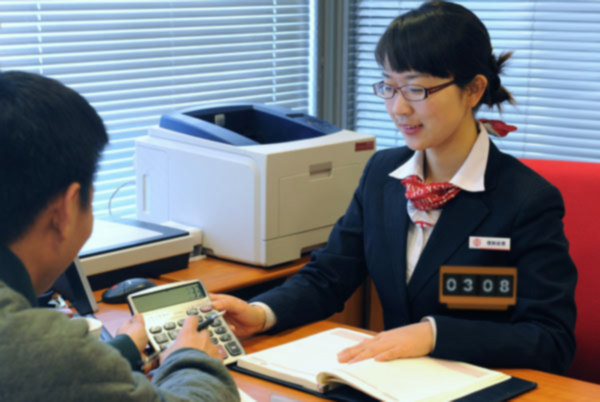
3:08
